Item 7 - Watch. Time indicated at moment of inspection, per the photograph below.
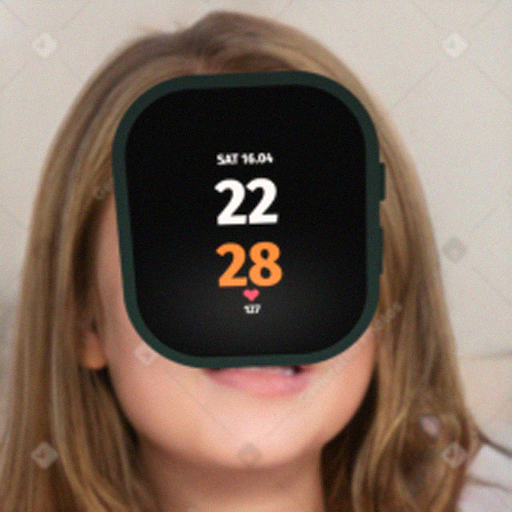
22:28
